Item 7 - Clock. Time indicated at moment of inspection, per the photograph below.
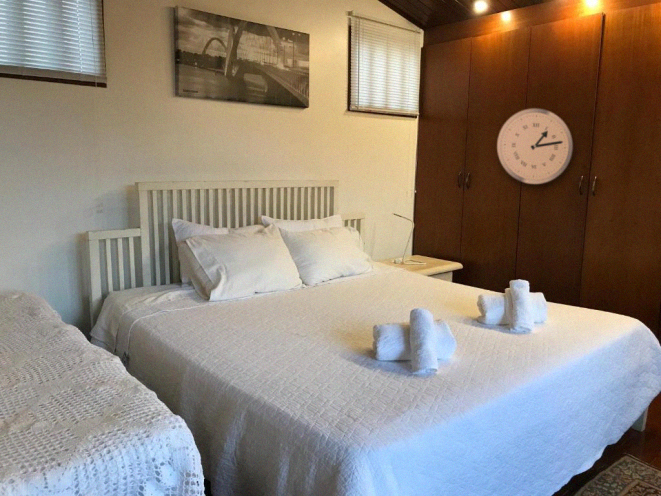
1:13
